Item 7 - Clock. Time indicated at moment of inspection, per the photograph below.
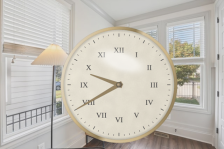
9:40
